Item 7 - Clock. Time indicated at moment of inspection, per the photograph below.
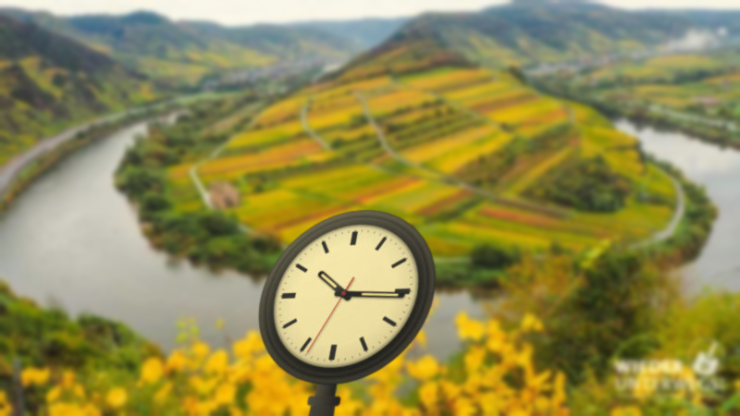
10:15:34
